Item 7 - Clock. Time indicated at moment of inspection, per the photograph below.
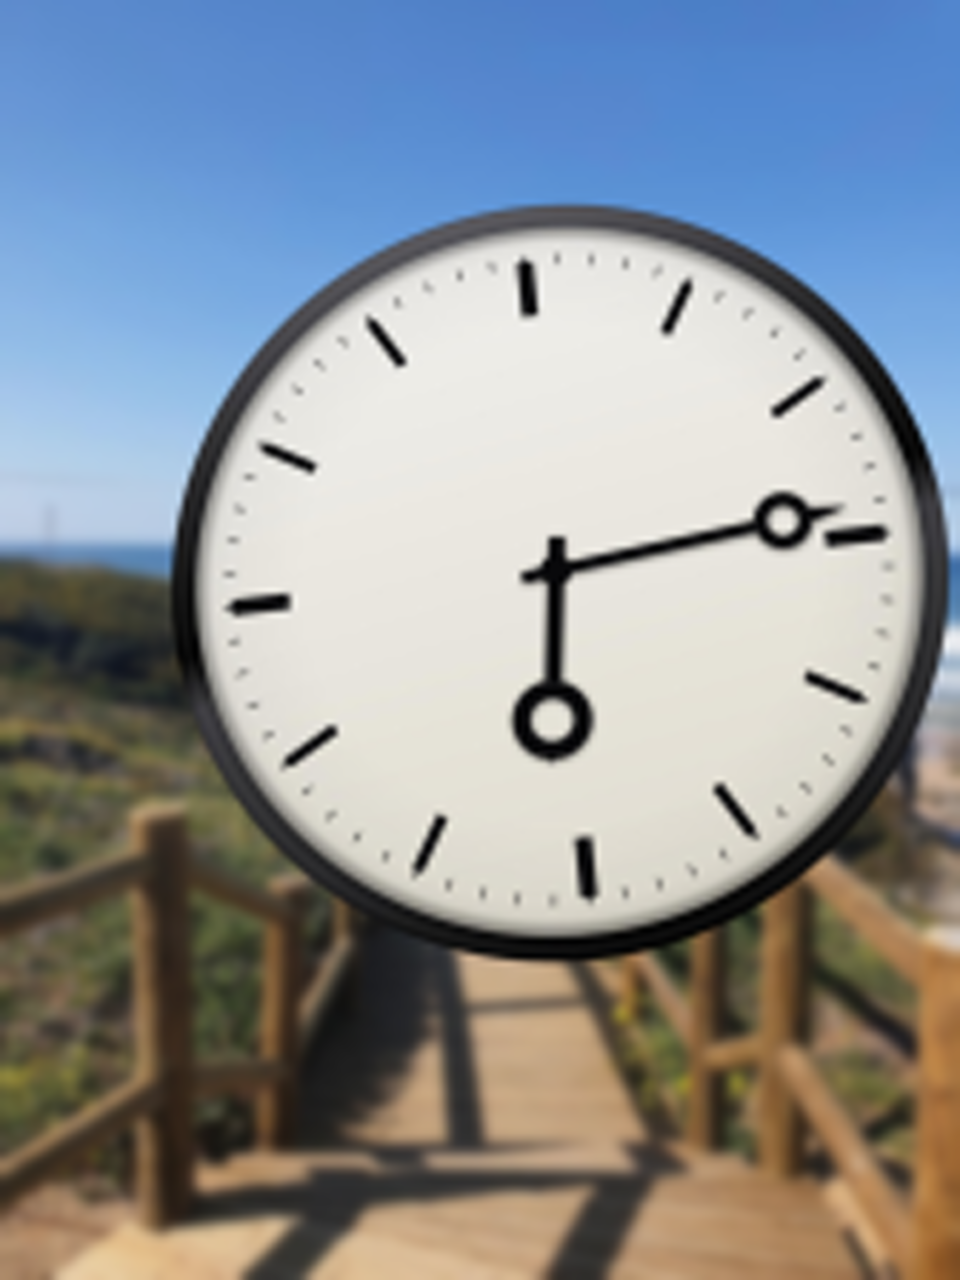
6:14
